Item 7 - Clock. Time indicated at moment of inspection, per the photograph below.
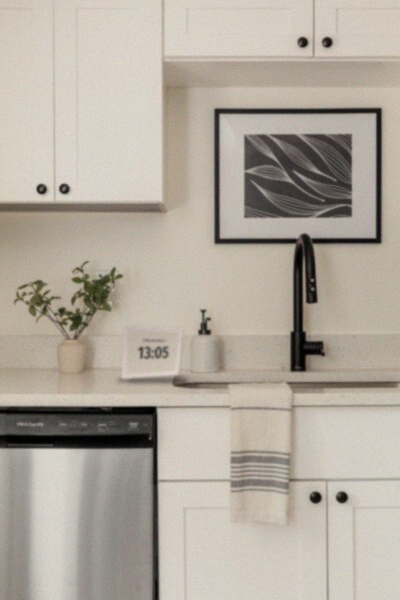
13:05
